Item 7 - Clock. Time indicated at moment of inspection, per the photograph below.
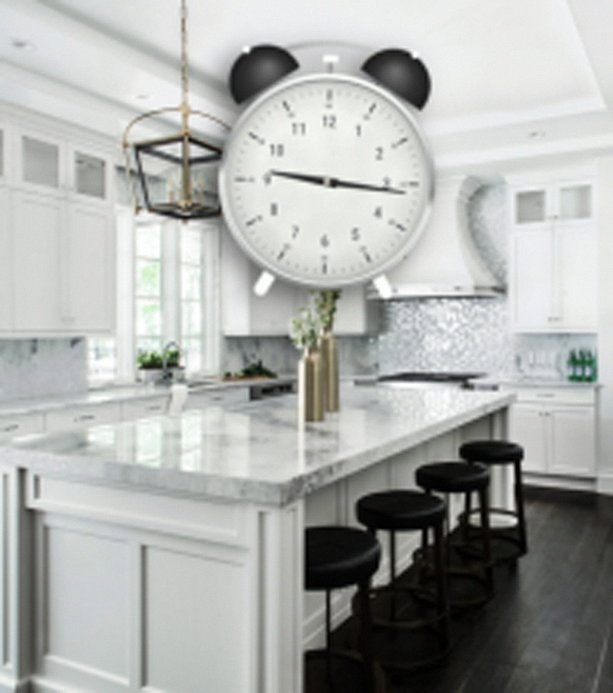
9:16
